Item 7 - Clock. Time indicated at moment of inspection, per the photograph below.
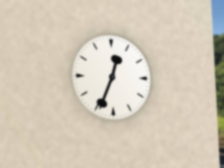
12:34
